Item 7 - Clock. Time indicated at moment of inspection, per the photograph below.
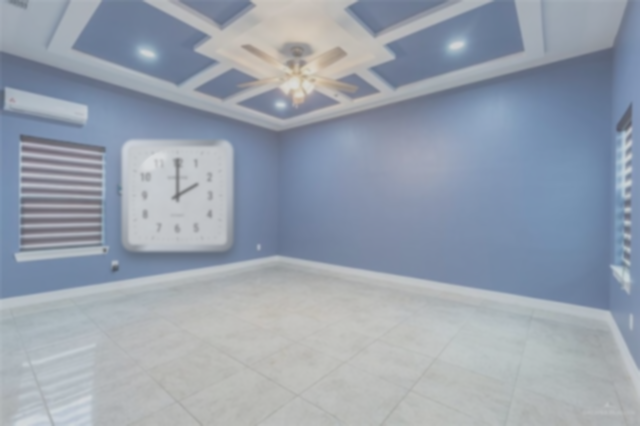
2:00
